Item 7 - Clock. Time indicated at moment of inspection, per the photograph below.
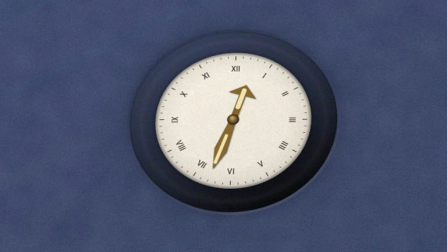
12:33
